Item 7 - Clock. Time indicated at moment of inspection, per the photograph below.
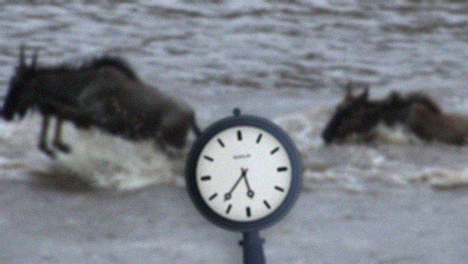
5:37
